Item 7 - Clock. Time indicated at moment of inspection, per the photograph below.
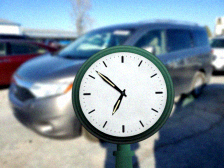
6:52
